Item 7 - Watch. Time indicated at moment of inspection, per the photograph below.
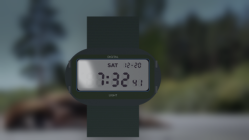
7:32:41
